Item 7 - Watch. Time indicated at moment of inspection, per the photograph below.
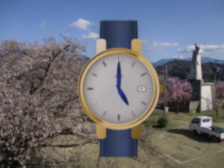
5:00
